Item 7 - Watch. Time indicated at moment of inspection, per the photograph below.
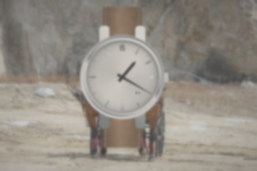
1:20
